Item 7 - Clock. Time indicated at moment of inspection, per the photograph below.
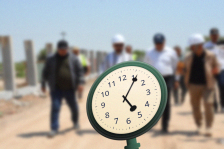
5:06
